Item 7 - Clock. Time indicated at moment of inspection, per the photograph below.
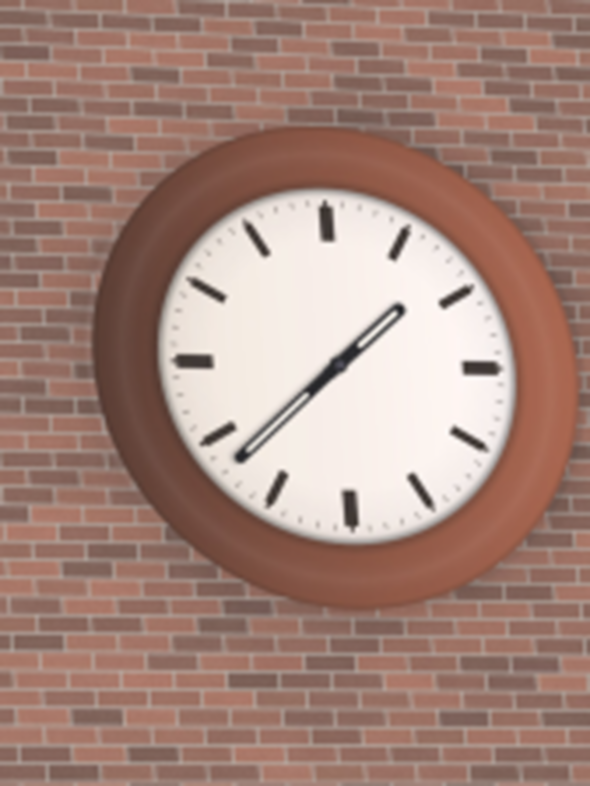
1:38
